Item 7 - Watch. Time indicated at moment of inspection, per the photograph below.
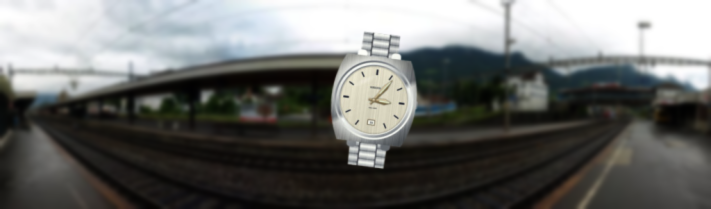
3:06
